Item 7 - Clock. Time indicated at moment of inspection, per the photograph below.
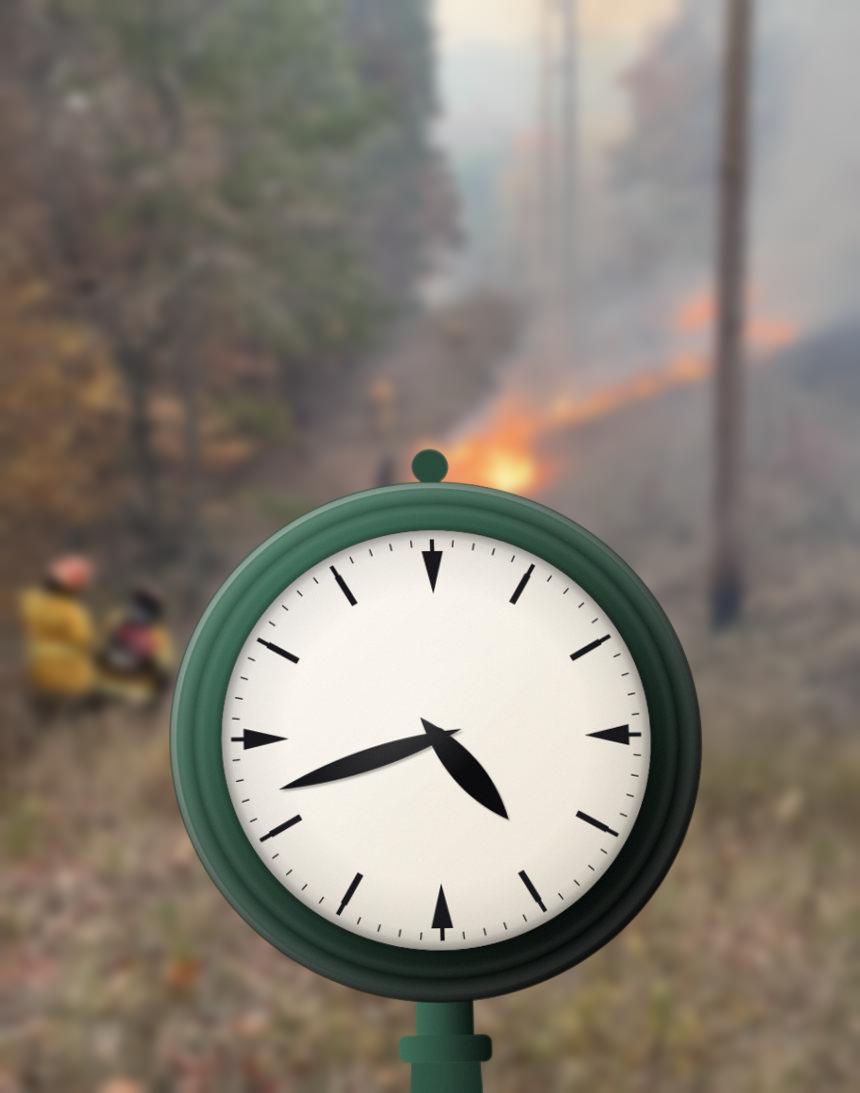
4:42
